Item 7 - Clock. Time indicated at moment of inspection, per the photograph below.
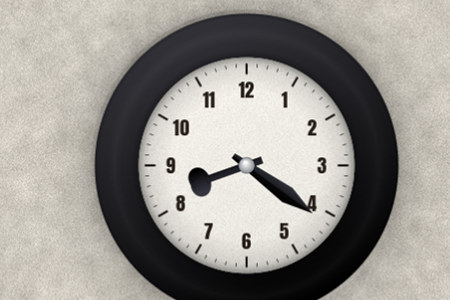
8:21
